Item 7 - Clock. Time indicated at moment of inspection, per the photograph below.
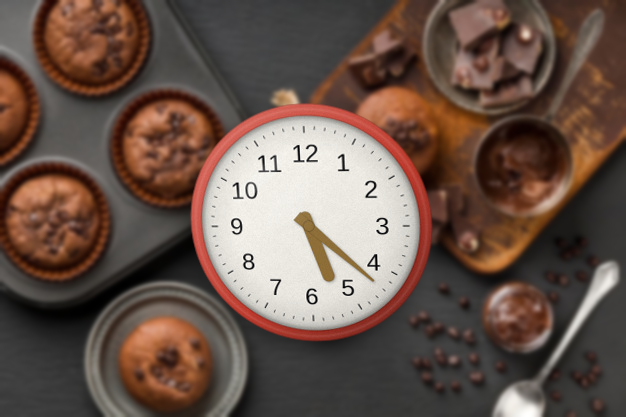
5:22
